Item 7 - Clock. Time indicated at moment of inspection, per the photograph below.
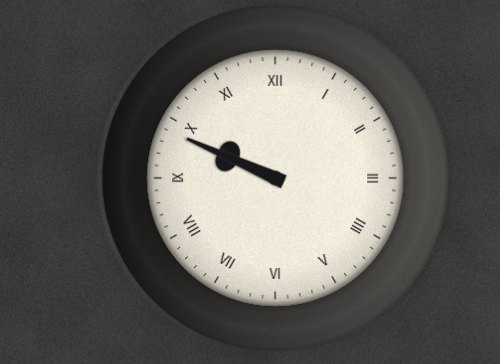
9:49
